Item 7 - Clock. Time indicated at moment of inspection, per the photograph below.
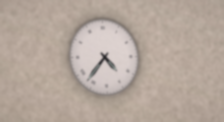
4:37
